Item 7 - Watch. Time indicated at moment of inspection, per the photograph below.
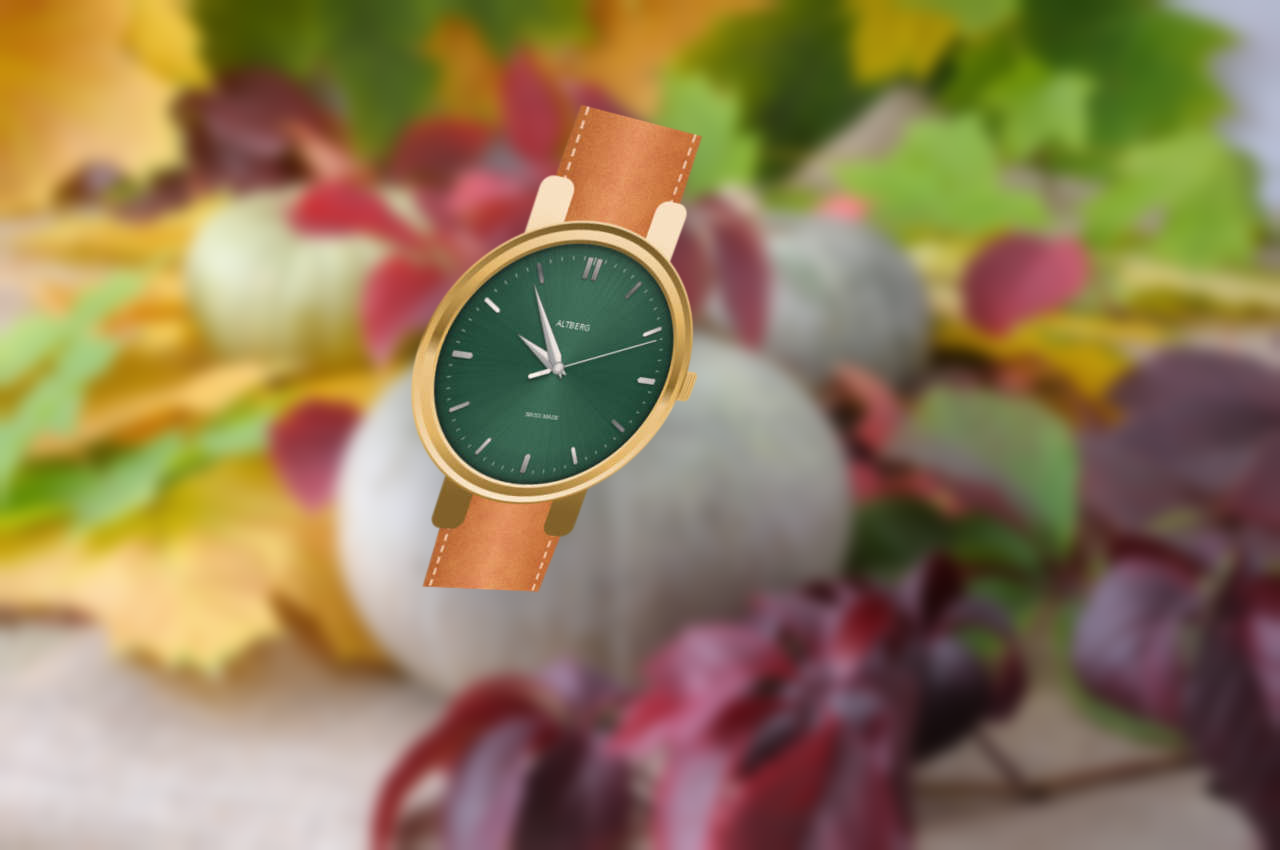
9:54:11
